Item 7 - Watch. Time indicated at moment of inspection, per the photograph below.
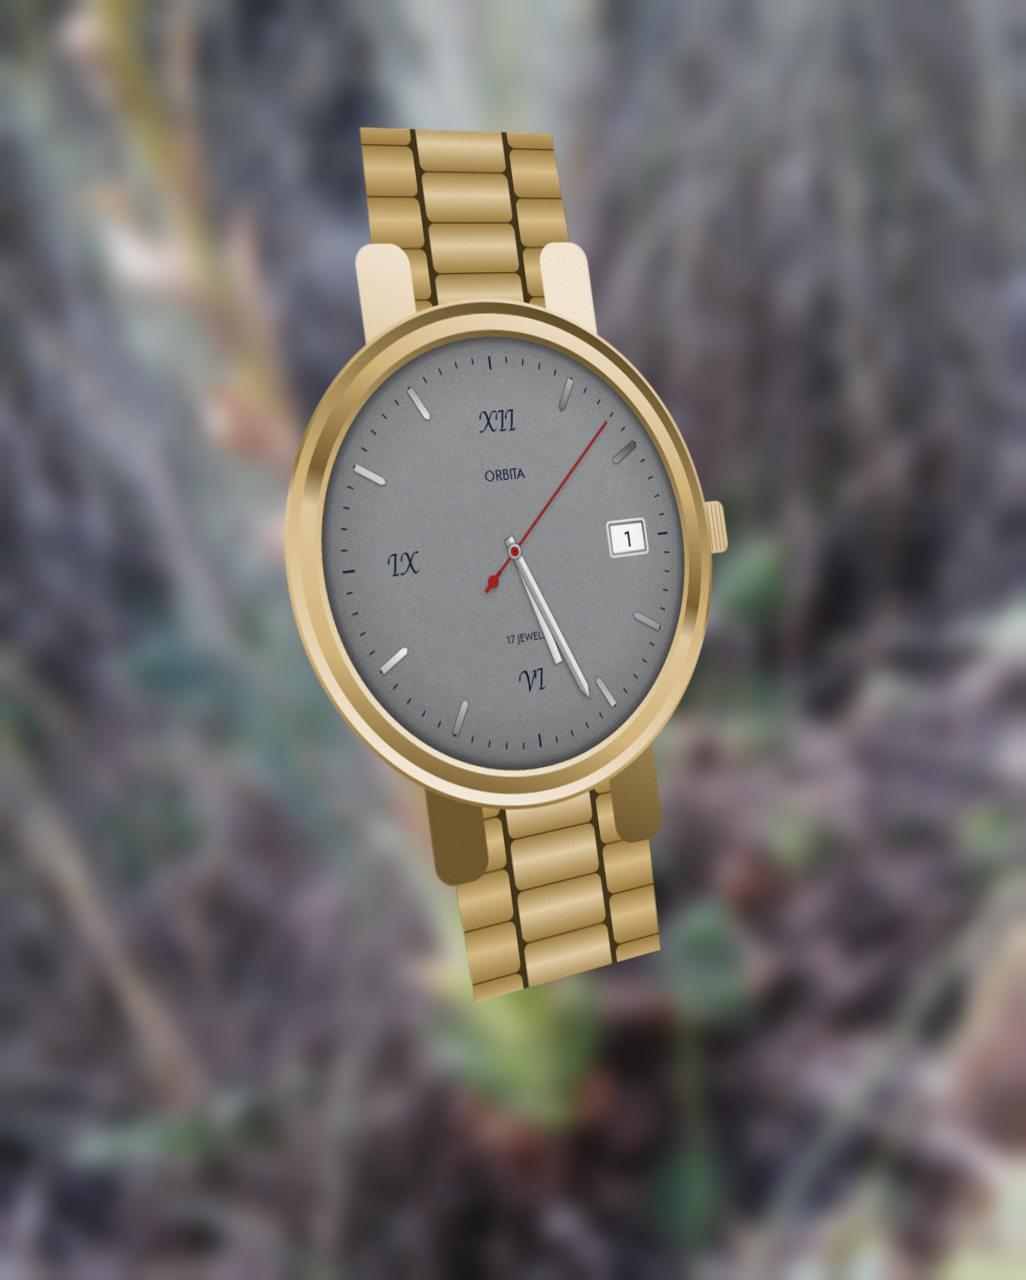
5:26:08
